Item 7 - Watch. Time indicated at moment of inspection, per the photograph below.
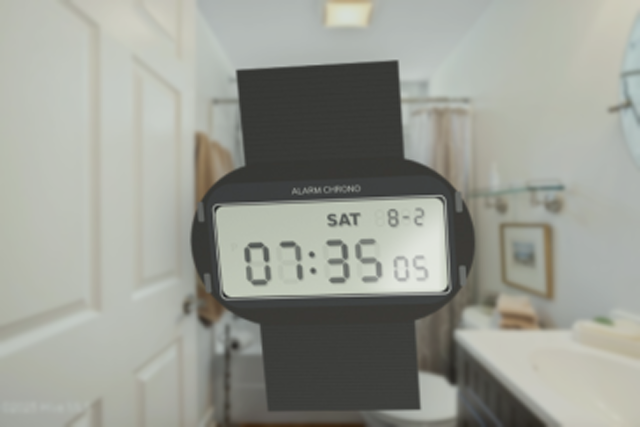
7:35:05
